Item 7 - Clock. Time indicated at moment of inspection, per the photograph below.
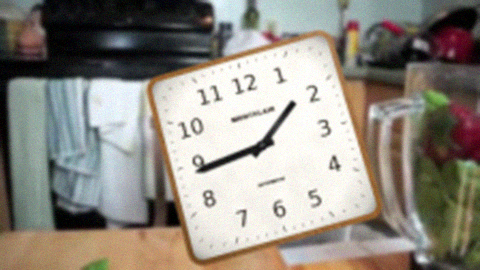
1:44
